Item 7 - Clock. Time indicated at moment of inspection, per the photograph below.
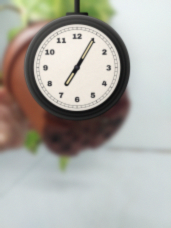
7:05
